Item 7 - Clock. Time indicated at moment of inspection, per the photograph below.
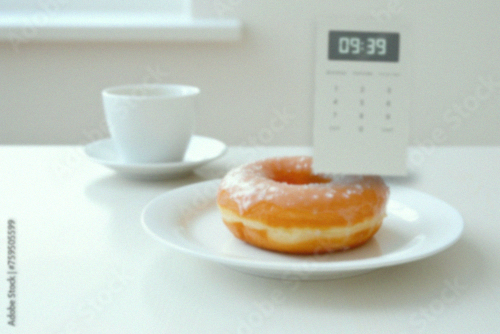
9:39
